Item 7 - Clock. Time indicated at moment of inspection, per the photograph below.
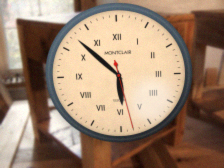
5:52:28
